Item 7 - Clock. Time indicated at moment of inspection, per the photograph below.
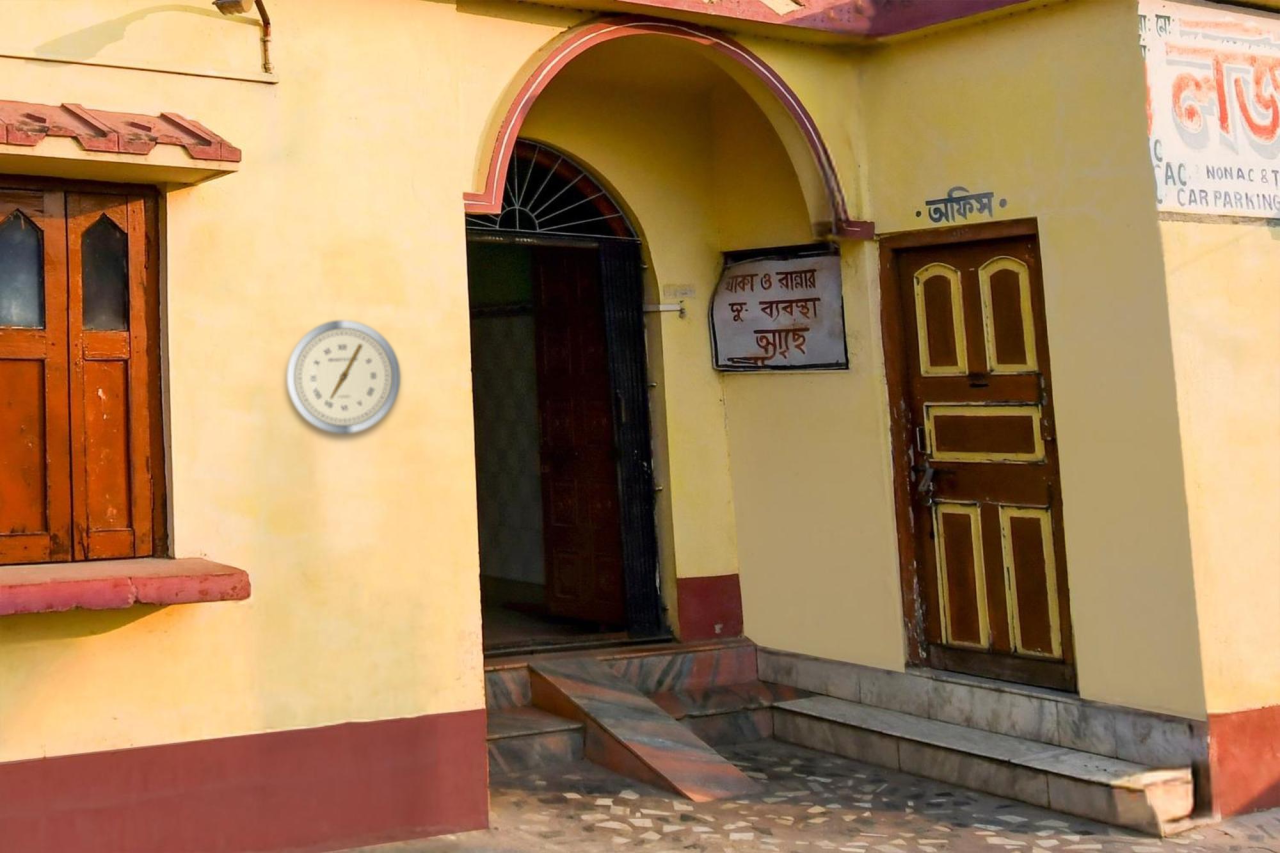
7:05
